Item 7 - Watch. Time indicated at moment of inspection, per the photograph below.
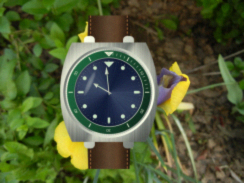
9:59
